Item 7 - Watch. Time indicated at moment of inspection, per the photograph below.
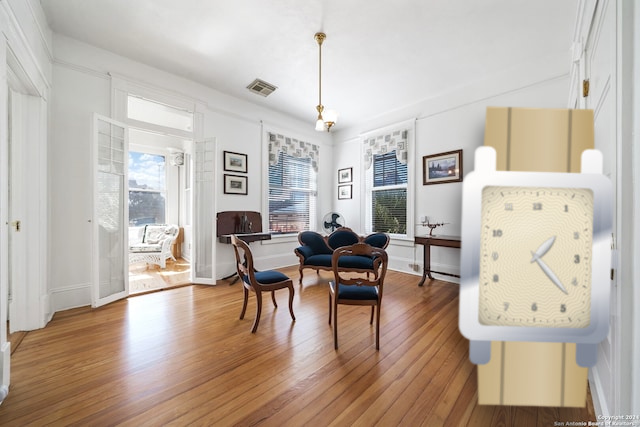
1:23
